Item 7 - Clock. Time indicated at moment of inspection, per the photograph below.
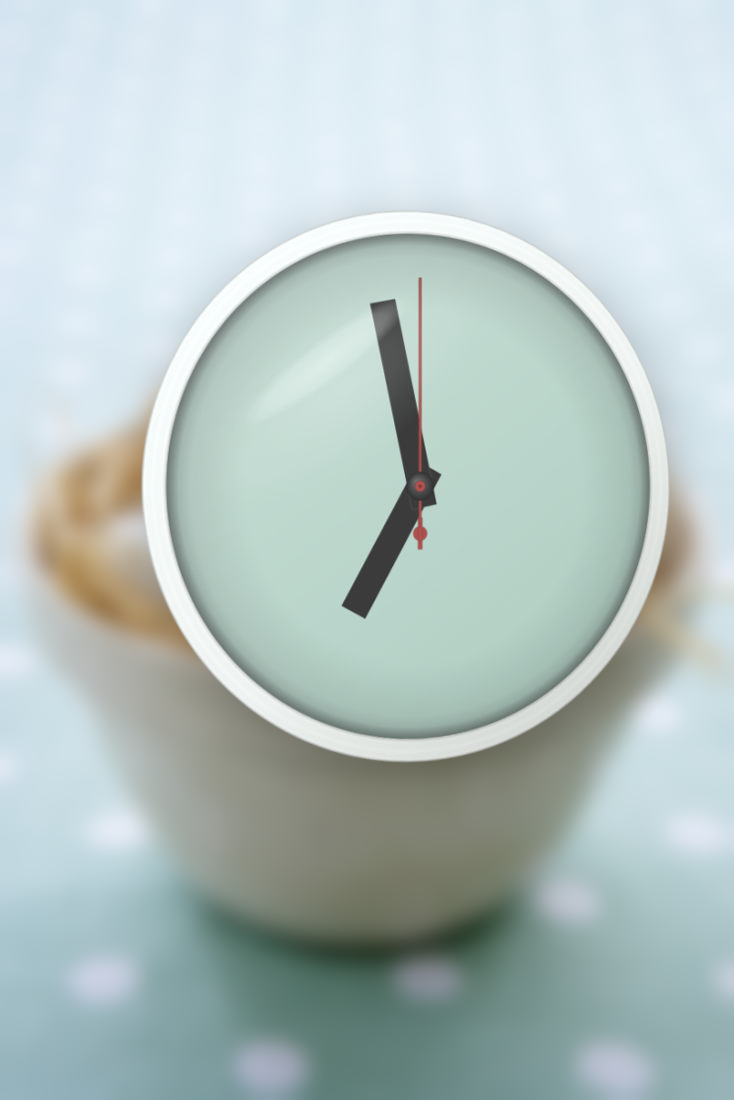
6:58:00
